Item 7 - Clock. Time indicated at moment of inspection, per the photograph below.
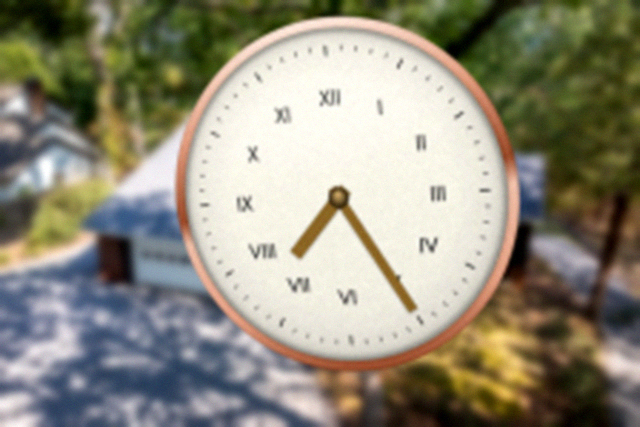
7:25
